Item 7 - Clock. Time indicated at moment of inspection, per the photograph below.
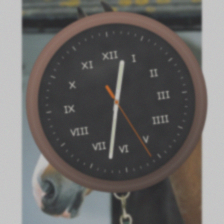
12:32:26
